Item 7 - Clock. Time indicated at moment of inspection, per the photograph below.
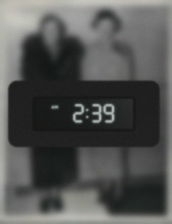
2:39
